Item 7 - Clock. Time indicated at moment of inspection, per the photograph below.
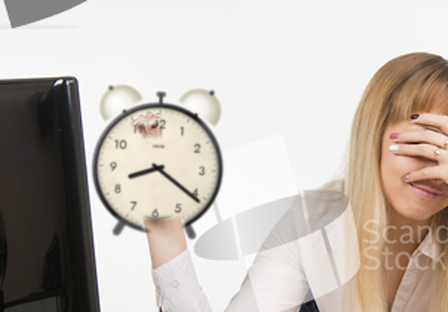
8:21
